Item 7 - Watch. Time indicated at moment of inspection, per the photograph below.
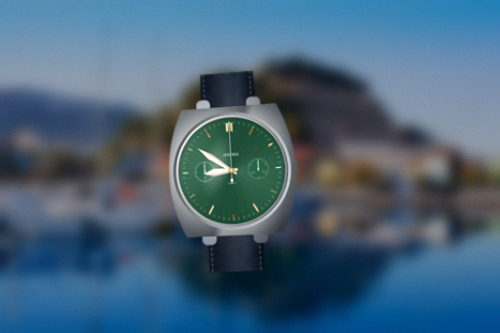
8:51
